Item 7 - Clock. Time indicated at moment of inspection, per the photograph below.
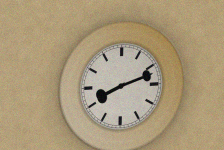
8:12
